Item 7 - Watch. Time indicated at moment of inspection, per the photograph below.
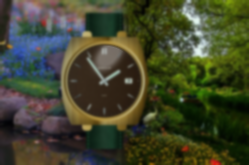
1:54
